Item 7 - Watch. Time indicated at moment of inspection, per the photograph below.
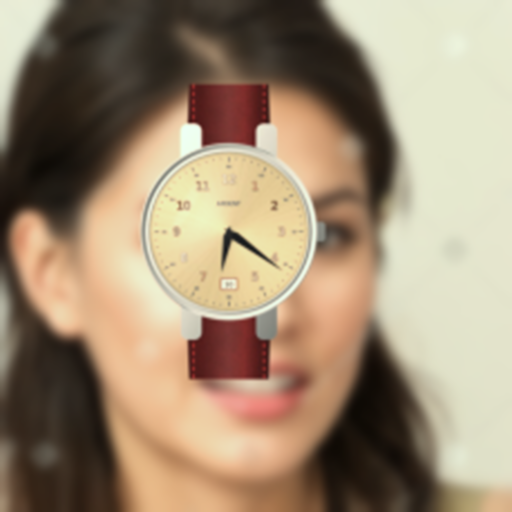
6:21
